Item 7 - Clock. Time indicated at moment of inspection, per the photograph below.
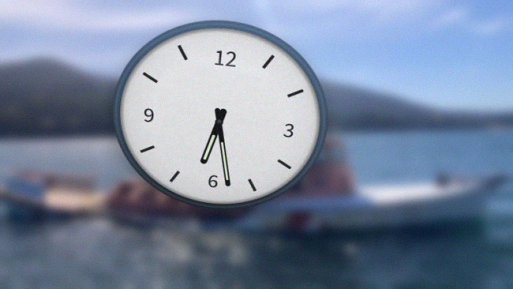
6:28
